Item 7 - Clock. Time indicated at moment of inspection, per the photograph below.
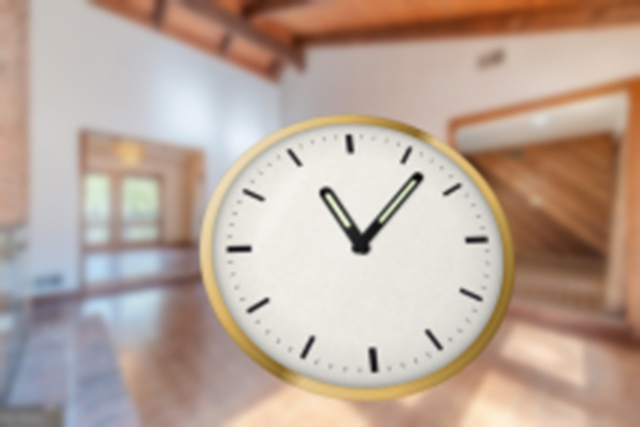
11:07
